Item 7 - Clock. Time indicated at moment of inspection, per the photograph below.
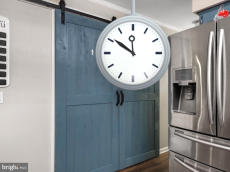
11:51
